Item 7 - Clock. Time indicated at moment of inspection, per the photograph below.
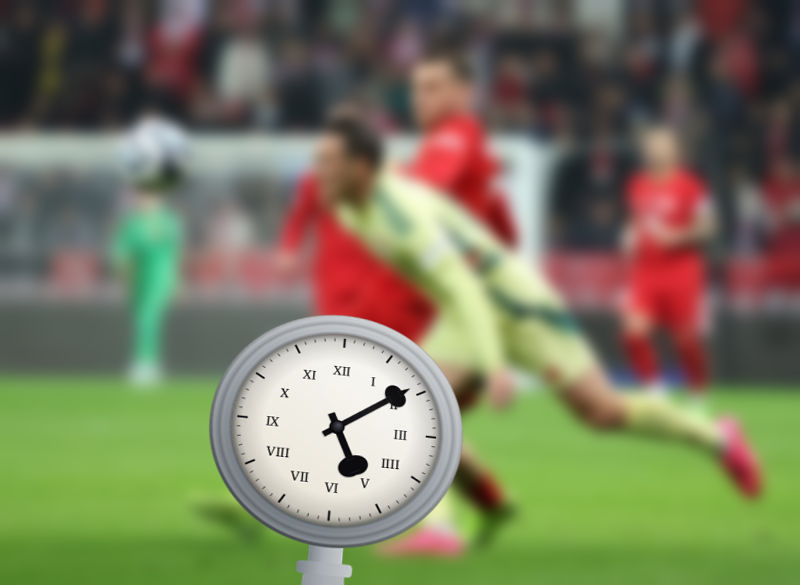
5:09
